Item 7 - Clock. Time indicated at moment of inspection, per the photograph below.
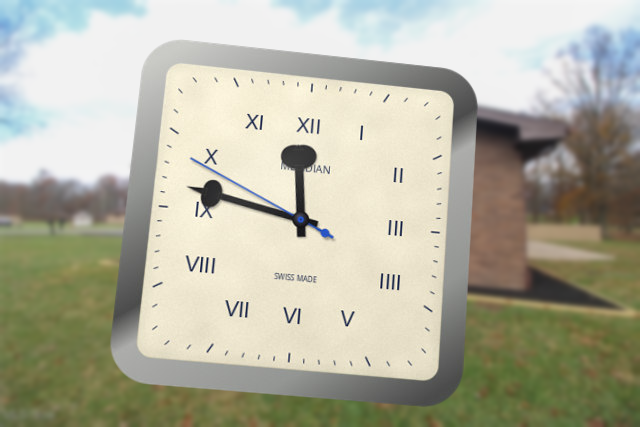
11:46:49
